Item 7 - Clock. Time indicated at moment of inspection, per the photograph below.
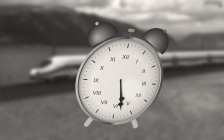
5:28
